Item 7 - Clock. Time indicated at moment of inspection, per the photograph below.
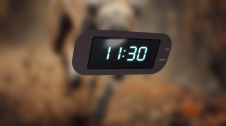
11:30
